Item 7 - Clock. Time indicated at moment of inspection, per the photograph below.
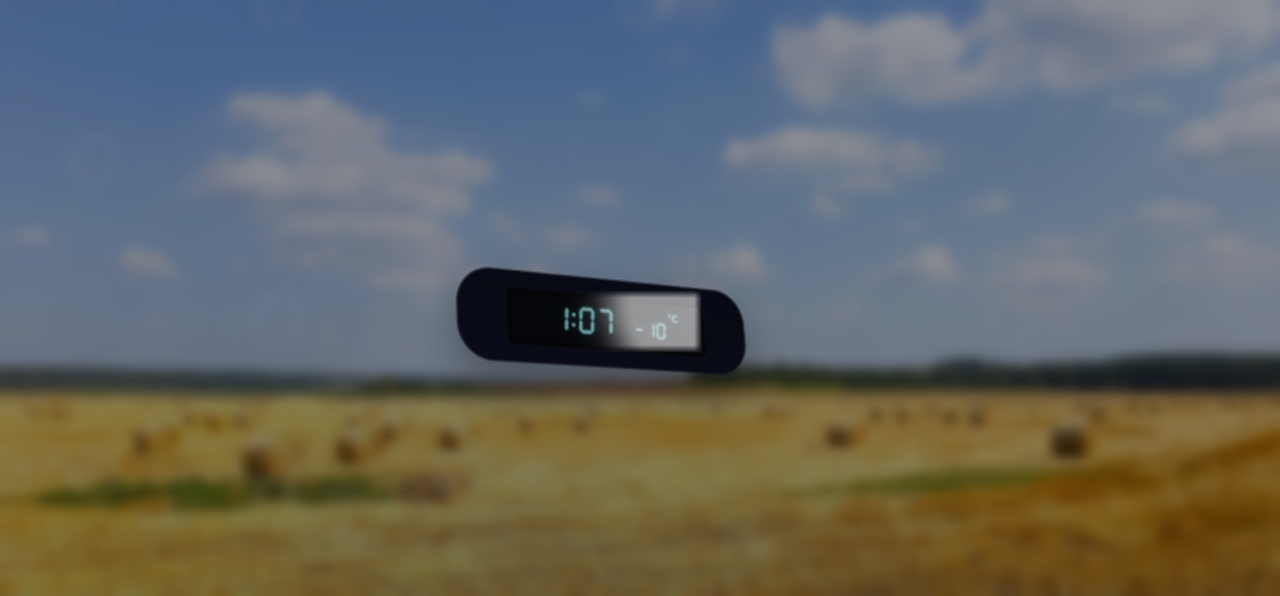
1:07
